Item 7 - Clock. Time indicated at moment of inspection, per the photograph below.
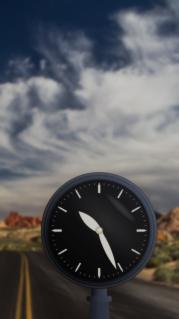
10:26
